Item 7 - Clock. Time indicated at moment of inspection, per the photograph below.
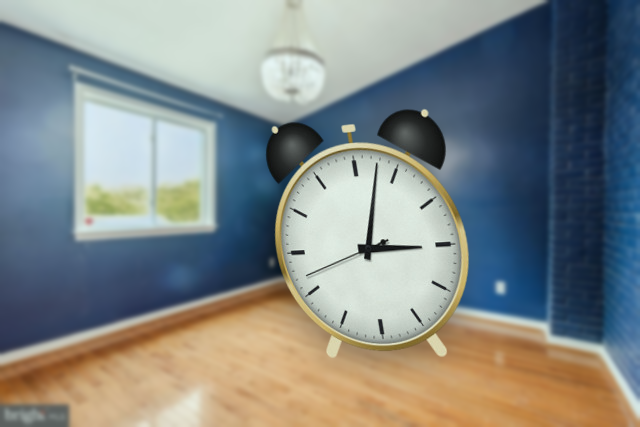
3:02:42
